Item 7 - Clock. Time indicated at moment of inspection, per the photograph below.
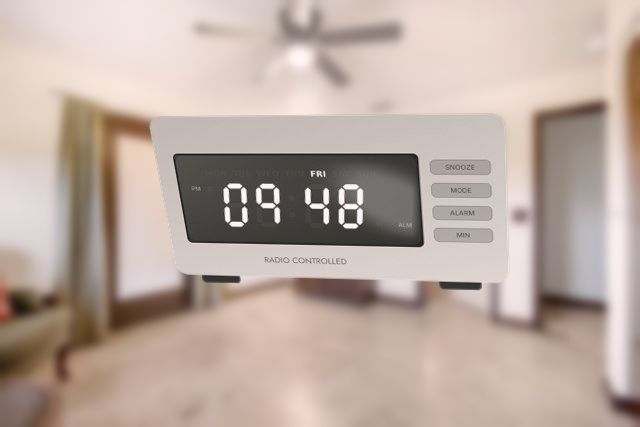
9:48
